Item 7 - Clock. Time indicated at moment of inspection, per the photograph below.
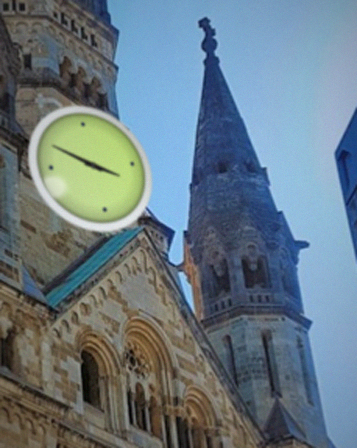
3:50
